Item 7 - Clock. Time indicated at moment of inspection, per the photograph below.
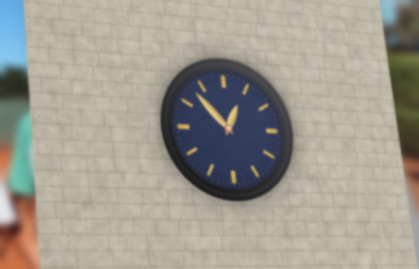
12:53
